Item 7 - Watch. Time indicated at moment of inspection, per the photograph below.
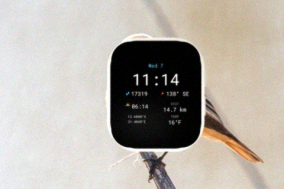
11:14
